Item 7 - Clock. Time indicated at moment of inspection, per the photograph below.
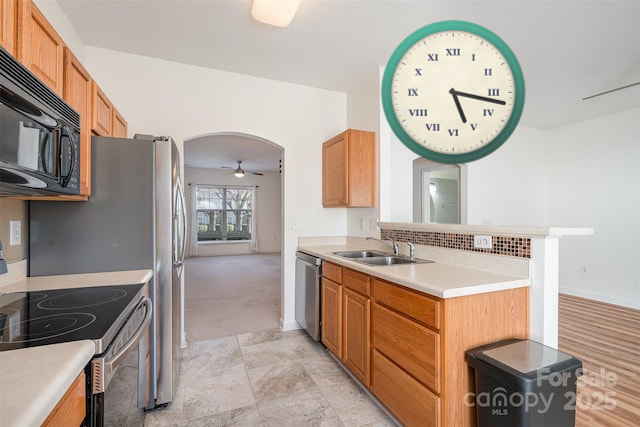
5:17
